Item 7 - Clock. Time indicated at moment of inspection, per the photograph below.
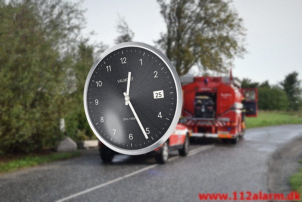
12:26
